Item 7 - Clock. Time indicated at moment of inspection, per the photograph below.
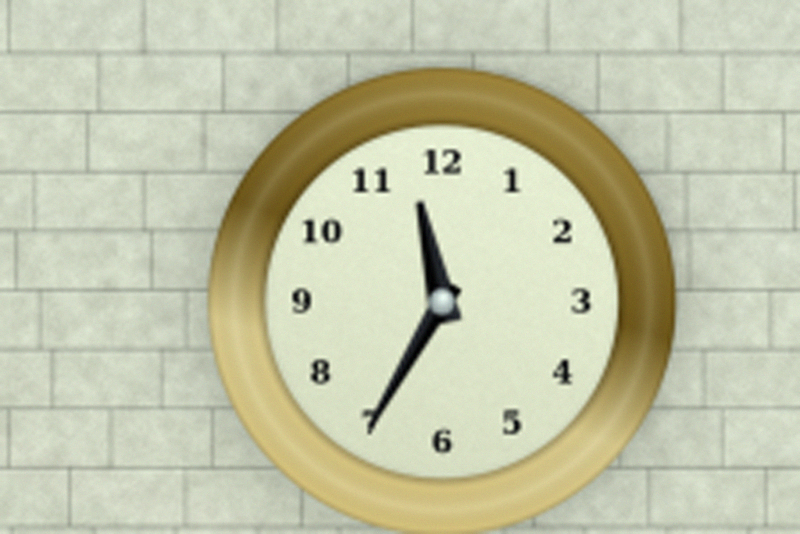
11:35
